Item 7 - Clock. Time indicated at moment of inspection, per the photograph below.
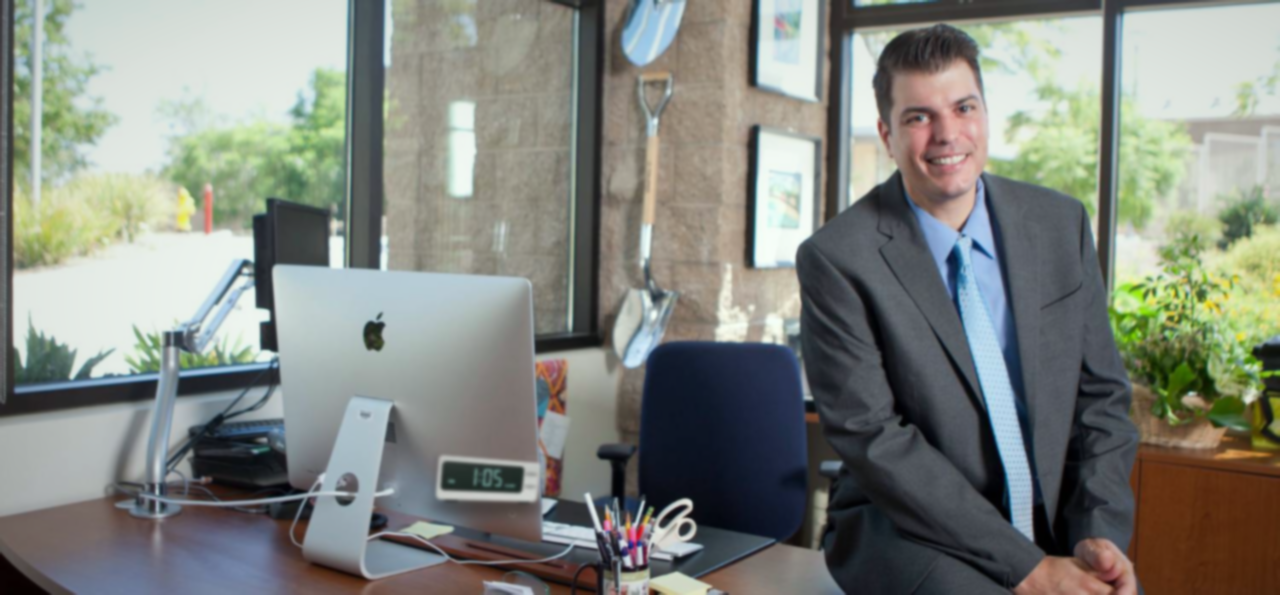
1:05
